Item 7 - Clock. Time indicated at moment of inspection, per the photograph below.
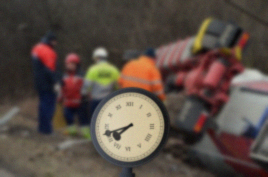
7:42
